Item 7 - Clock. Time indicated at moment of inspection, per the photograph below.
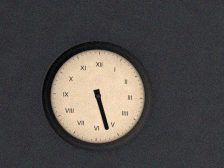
5:27
